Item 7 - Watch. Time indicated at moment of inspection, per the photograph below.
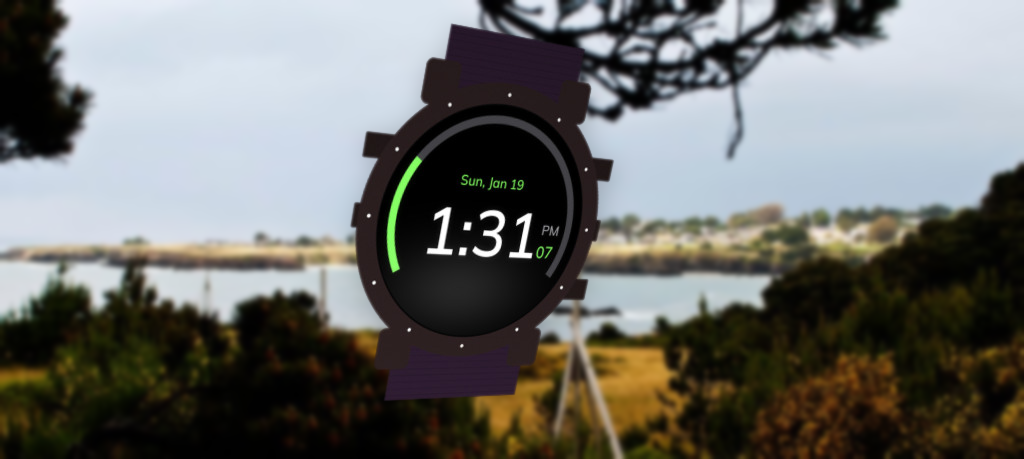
1:31:07
